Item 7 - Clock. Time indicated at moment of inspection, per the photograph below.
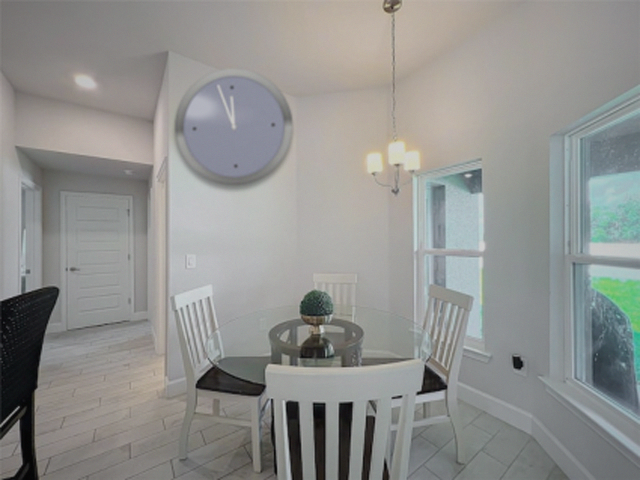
11:57
